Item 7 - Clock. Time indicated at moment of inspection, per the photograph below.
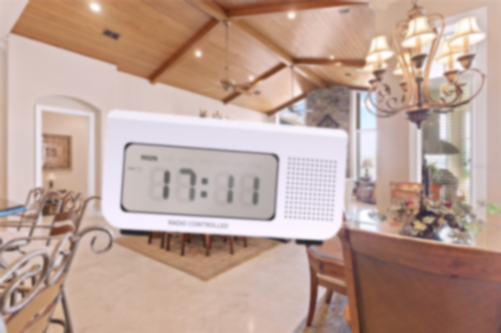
17:11
